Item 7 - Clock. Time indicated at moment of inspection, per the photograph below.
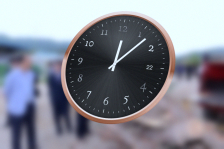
12:07
